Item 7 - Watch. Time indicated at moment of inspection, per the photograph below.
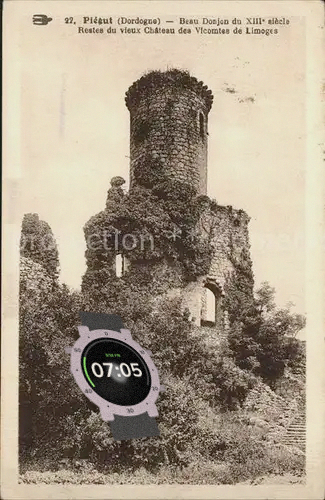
7:05
